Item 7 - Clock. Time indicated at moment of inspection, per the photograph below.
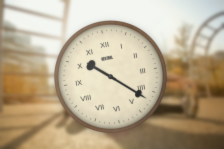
10:22
